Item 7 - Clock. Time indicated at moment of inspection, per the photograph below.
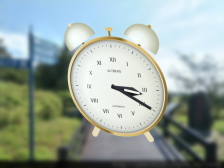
3:20
